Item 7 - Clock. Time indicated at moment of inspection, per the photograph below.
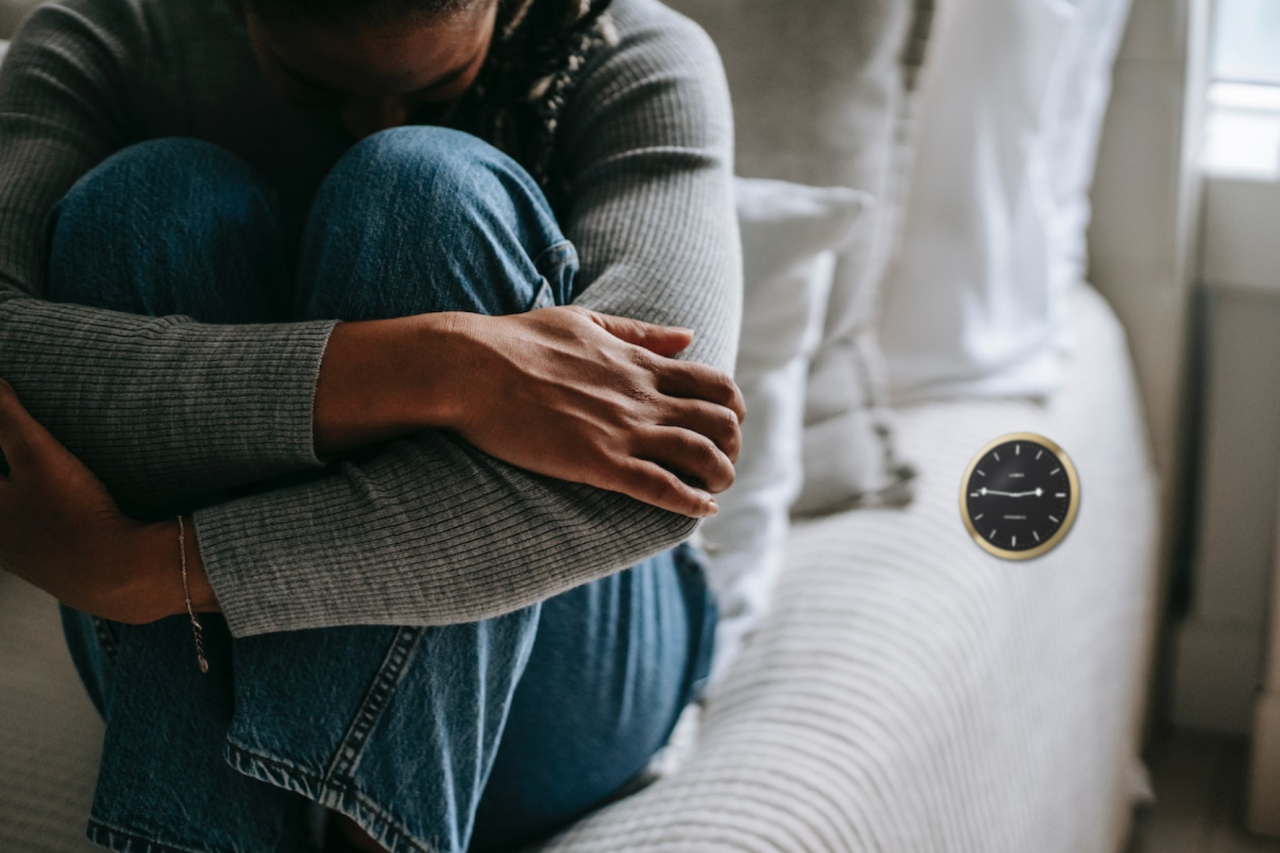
2:46
